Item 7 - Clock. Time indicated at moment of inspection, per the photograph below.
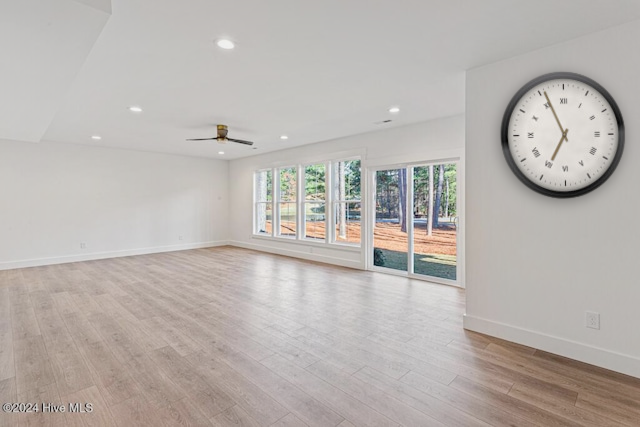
6:56
